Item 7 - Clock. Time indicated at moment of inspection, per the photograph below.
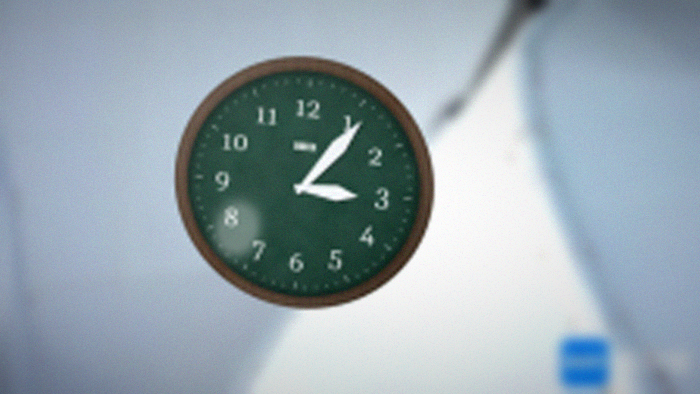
3:06
